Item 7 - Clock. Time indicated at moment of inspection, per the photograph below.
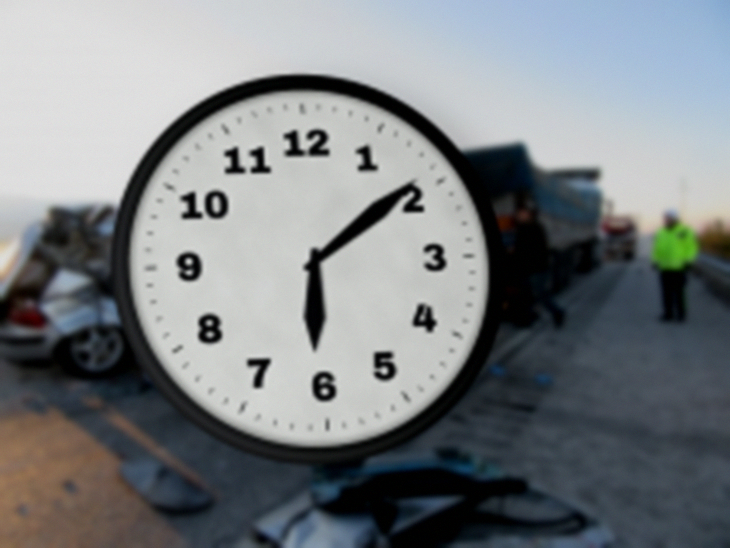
6:09
